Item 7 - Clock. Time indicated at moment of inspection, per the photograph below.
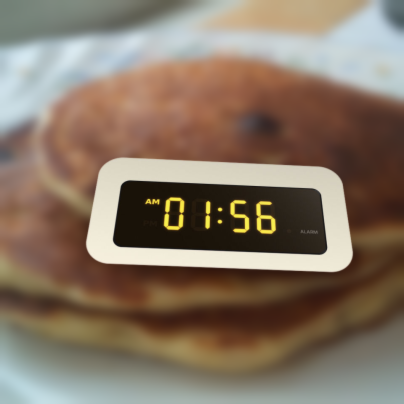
1:56
